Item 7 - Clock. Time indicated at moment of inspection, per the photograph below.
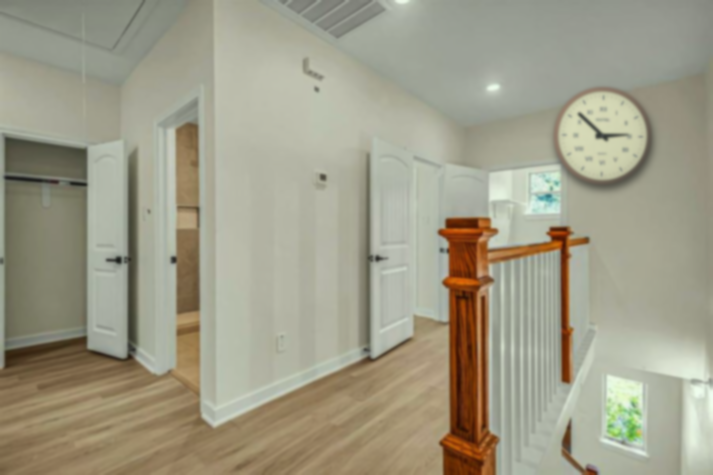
2:52
